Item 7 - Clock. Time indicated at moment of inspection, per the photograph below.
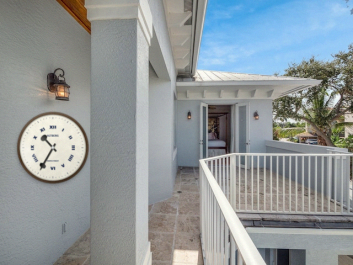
10:35
